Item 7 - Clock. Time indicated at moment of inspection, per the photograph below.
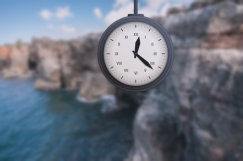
12:22
